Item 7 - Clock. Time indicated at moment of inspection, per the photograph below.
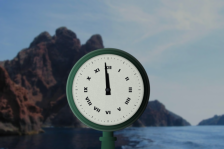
11:59
